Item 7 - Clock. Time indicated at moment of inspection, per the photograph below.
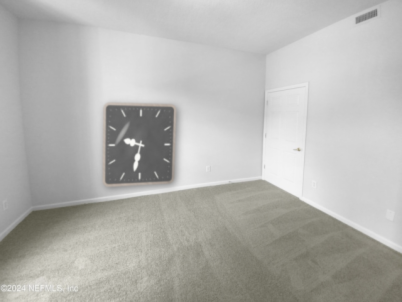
9:32
